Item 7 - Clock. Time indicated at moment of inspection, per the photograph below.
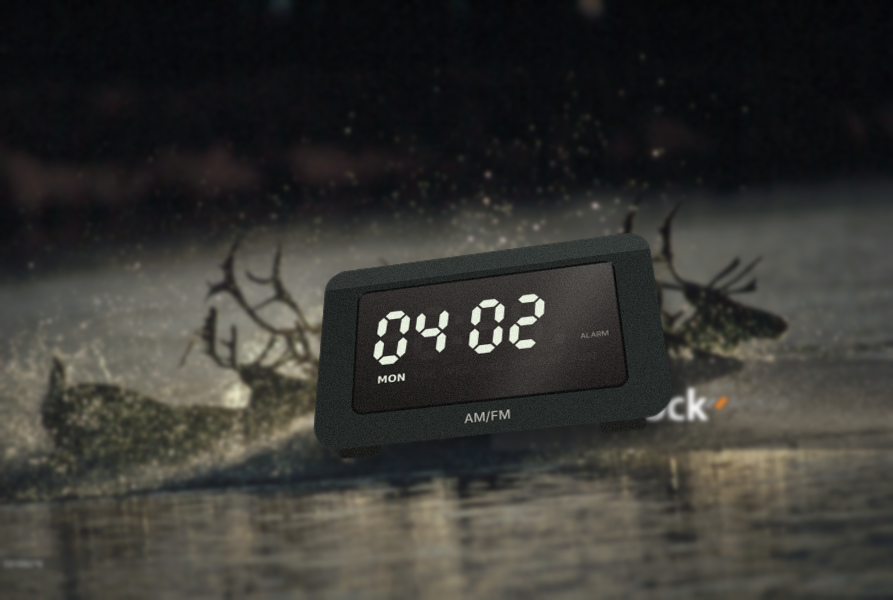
4:02
